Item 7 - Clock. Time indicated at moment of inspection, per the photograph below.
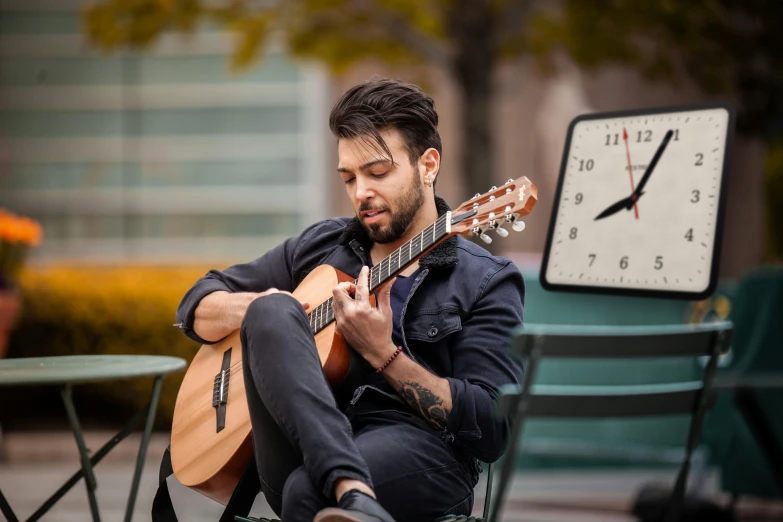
8:03:57
